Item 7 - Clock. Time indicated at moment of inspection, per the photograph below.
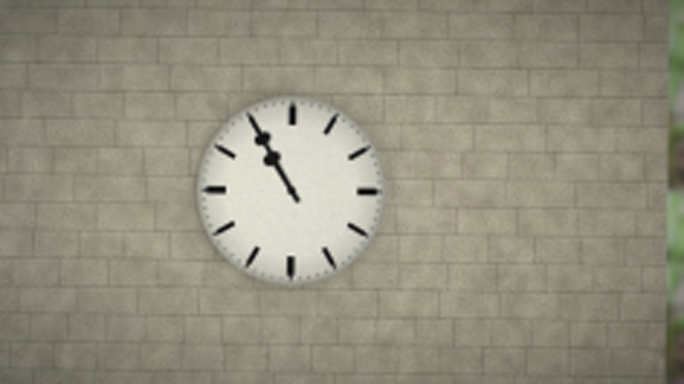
10:55
